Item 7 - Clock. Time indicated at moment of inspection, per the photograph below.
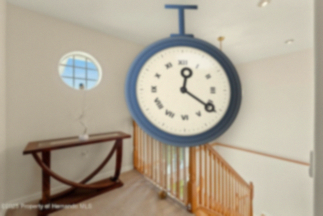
12:21
